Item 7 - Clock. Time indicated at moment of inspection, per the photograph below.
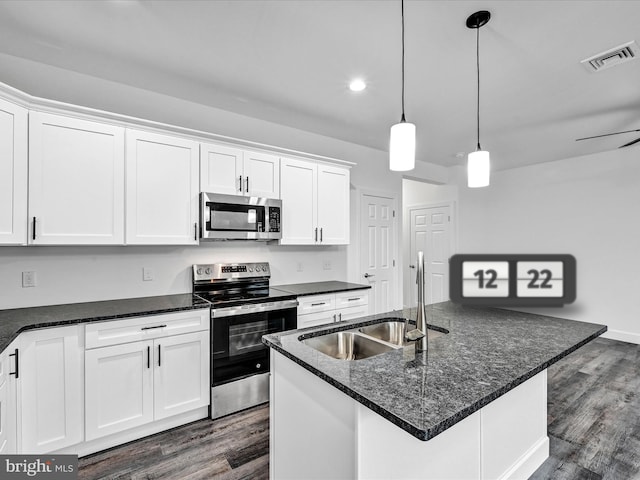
12:22
